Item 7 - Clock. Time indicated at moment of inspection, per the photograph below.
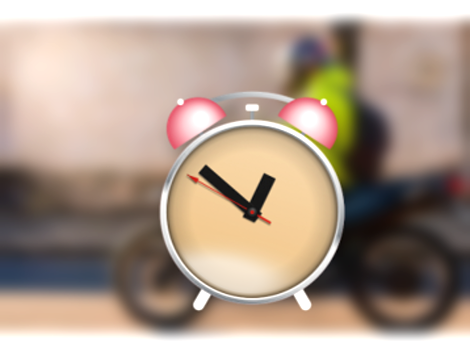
12:51:50
